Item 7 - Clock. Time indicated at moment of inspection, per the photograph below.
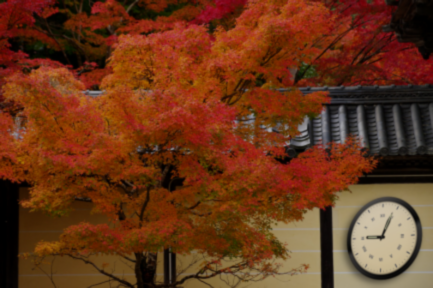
9:04
